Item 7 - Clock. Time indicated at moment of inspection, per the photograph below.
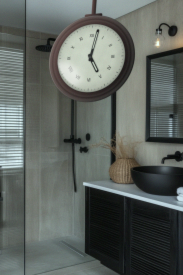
5:02
